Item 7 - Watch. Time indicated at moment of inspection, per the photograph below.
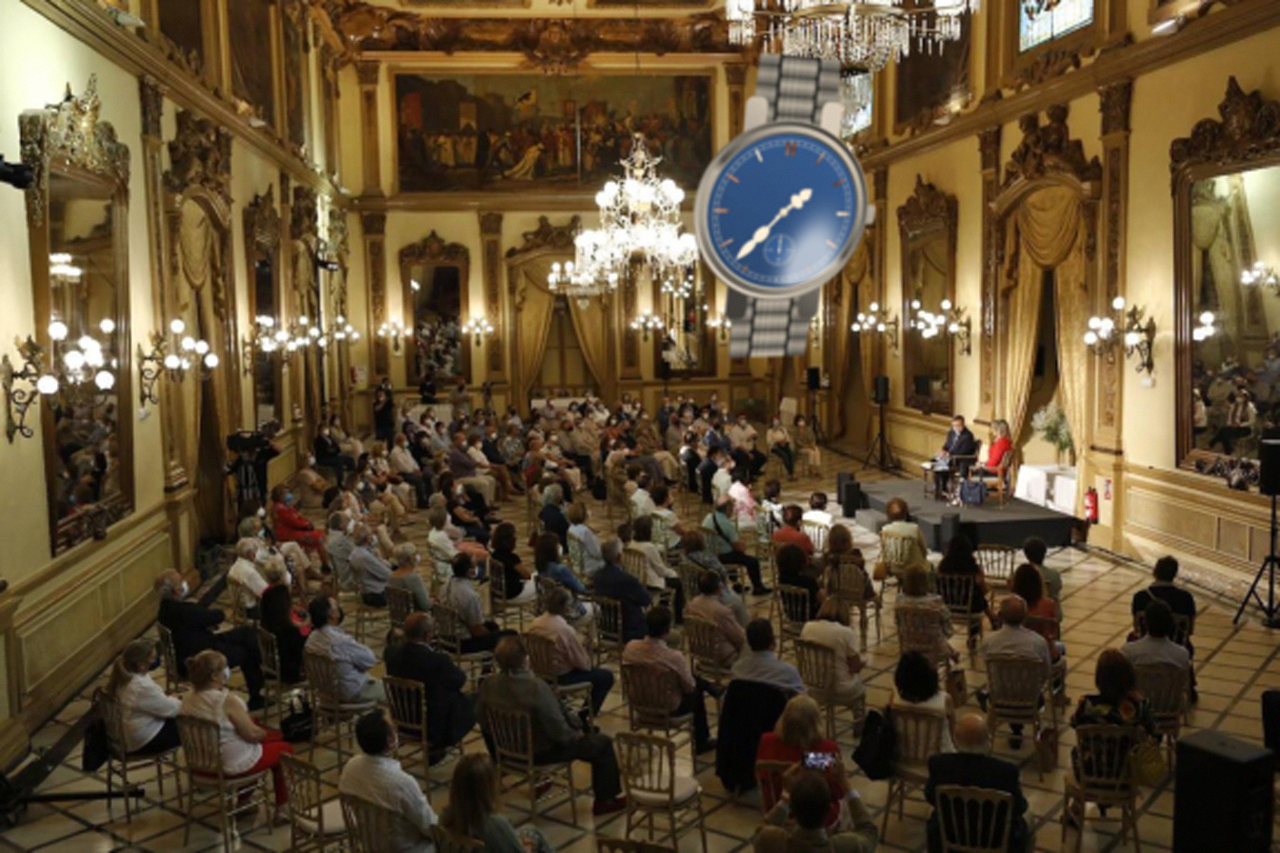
1:37
